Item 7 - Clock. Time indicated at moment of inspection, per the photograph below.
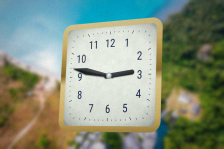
2:47
